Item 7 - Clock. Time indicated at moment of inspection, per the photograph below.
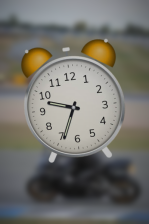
9:34
